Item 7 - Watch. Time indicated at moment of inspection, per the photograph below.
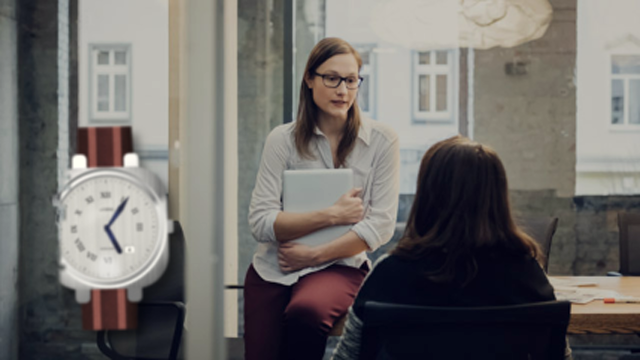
5:06
